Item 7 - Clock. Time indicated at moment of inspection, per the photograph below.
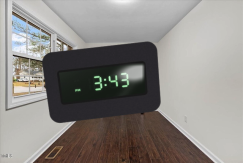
3:43
